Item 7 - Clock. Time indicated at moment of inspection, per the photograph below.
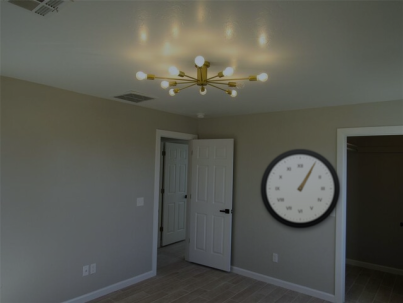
1:05
